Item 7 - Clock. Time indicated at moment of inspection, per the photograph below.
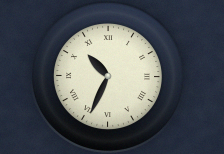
10:34
